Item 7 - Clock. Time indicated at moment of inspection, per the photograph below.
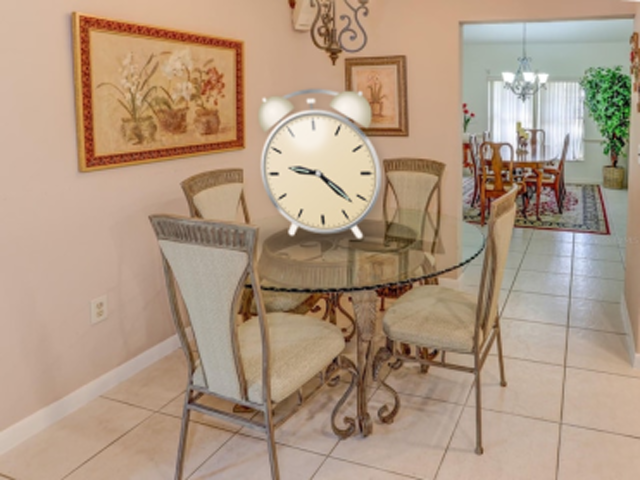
9:22
